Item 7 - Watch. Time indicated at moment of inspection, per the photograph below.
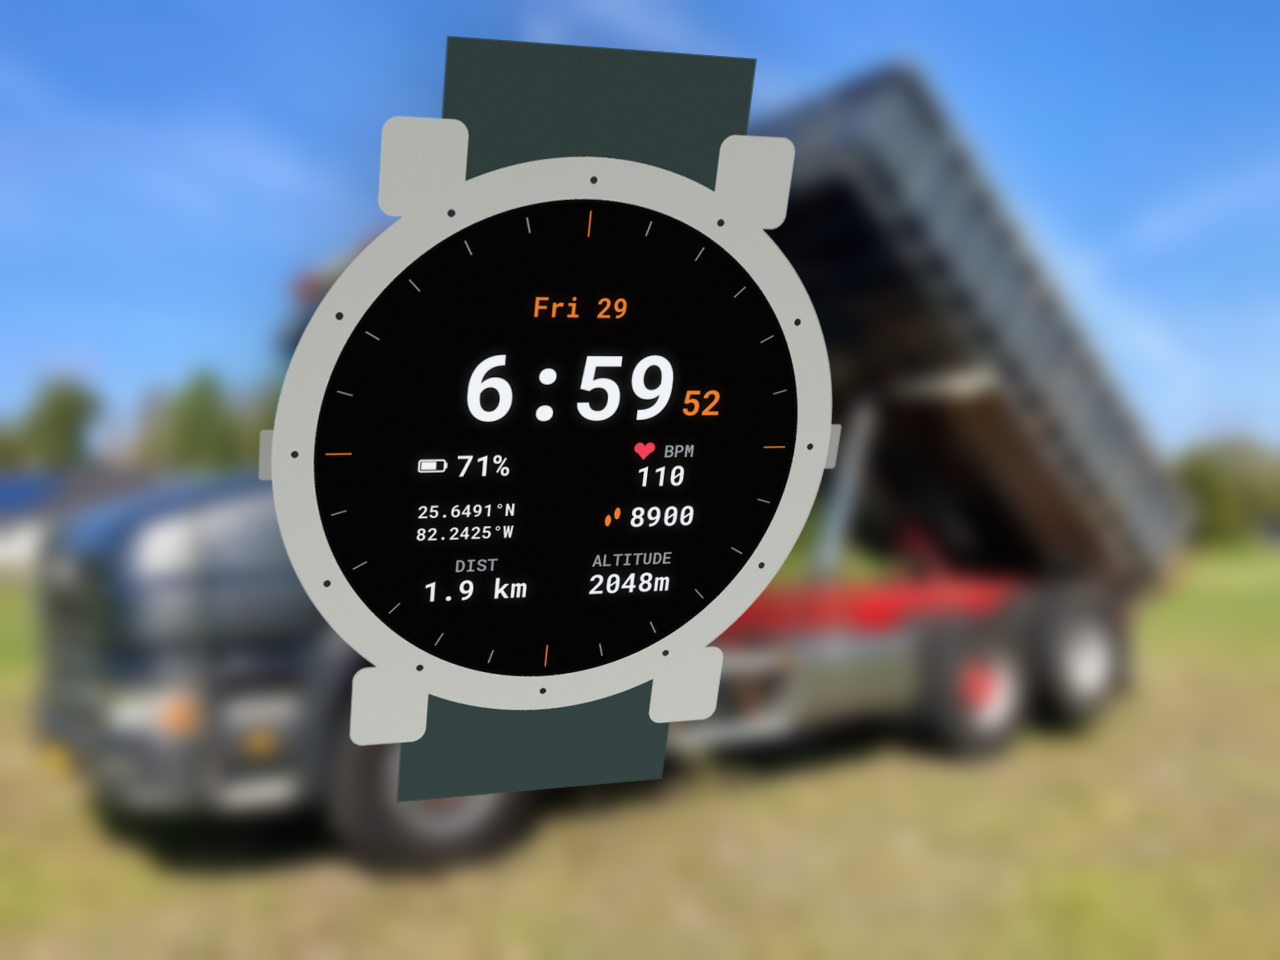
6:59:52
